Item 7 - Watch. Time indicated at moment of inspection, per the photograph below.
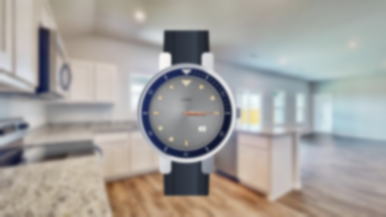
3:15
